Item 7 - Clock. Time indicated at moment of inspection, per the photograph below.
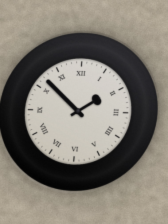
1:52
